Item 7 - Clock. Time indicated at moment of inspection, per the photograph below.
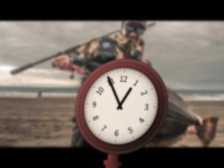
12:55
